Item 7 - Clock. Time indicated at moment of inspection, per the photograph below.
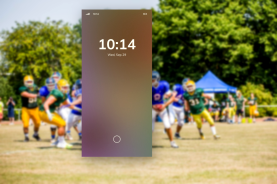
10:14
